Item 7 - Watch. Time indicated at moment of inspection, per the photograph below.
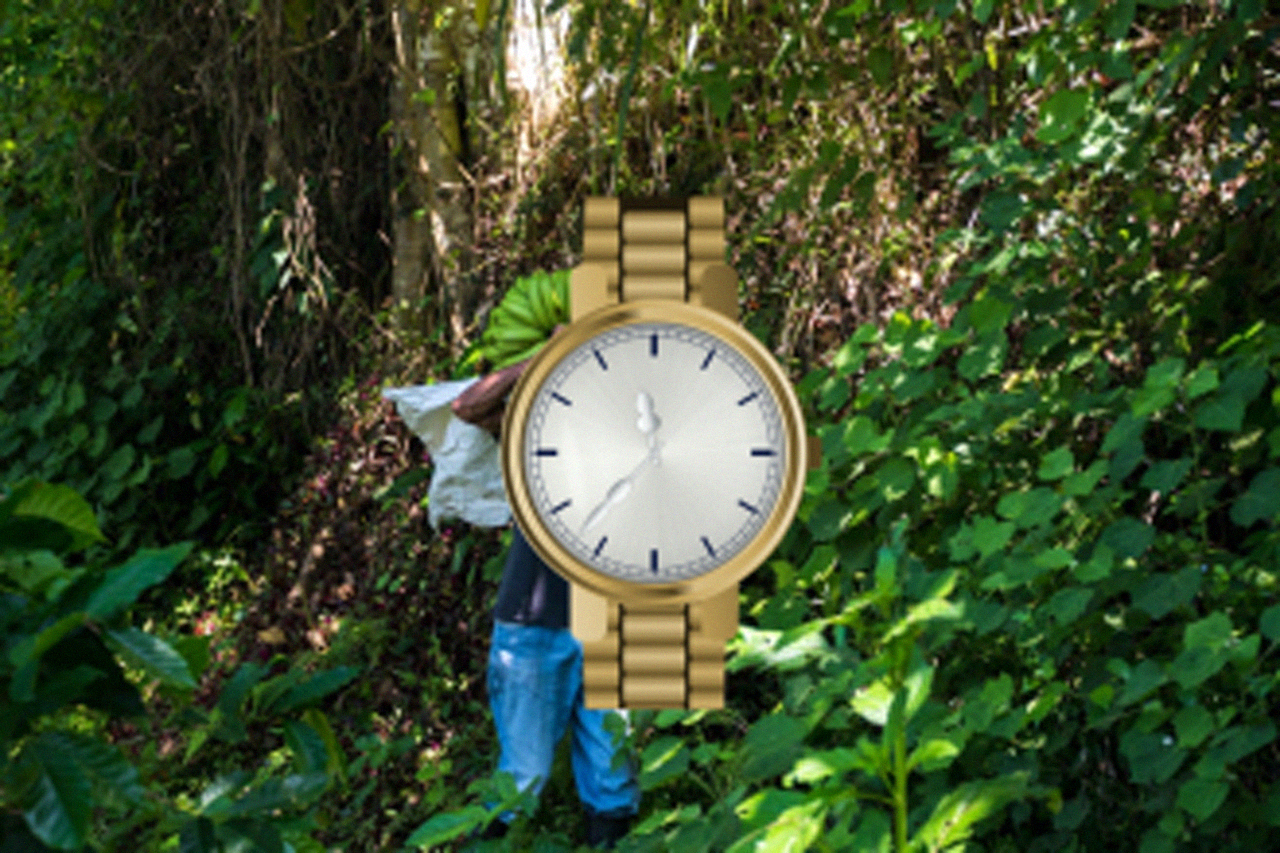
11:37
